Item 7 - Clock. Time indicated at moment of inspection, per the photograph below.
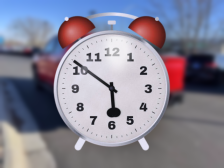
5:51
